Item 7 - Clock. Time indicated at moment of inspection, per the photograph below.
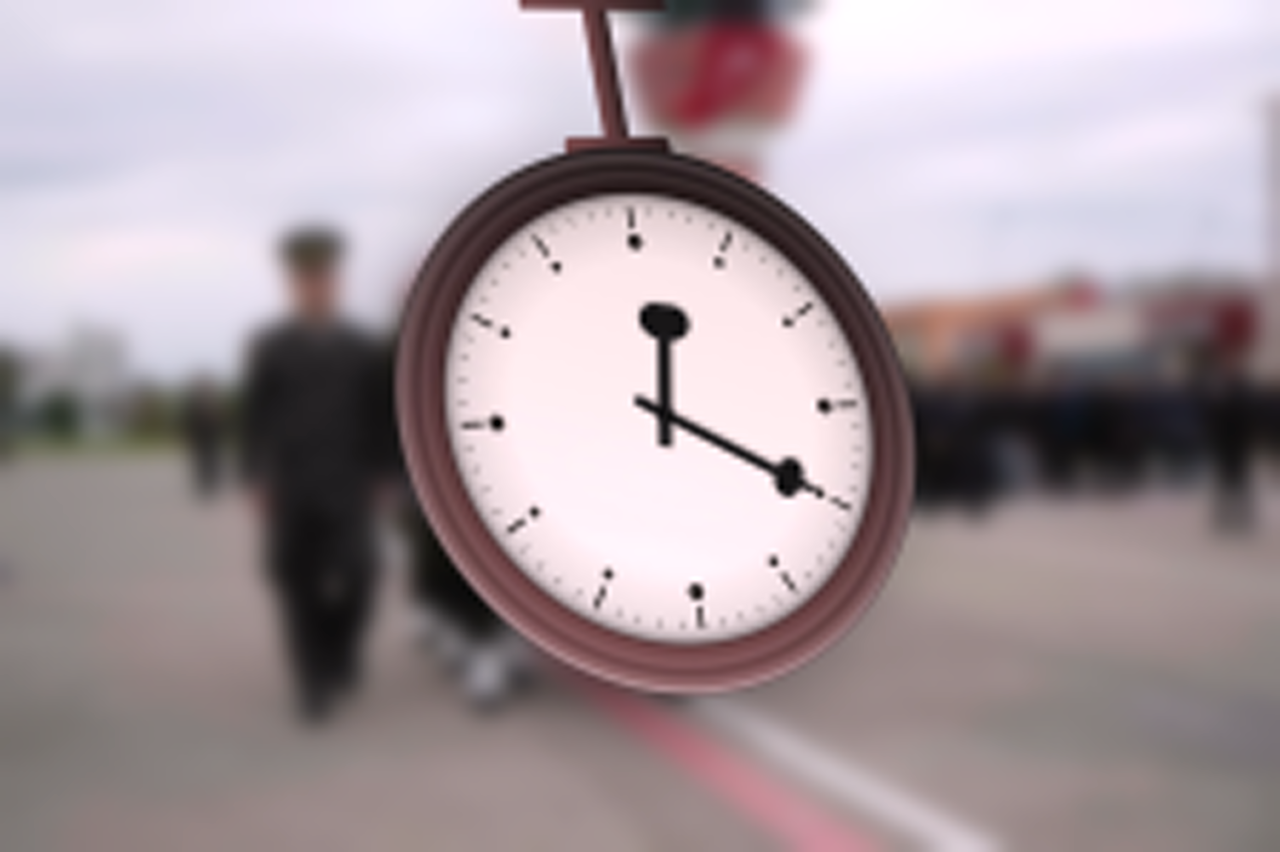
12:20
